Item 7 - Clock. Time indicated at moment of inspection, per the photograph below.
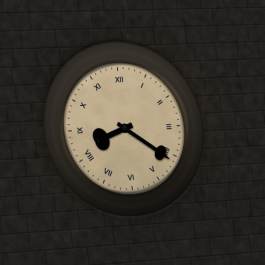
8:21
